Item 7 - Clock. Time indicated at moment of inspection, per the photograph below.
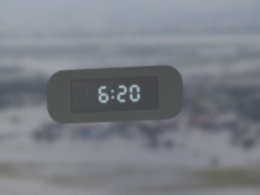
6:20
